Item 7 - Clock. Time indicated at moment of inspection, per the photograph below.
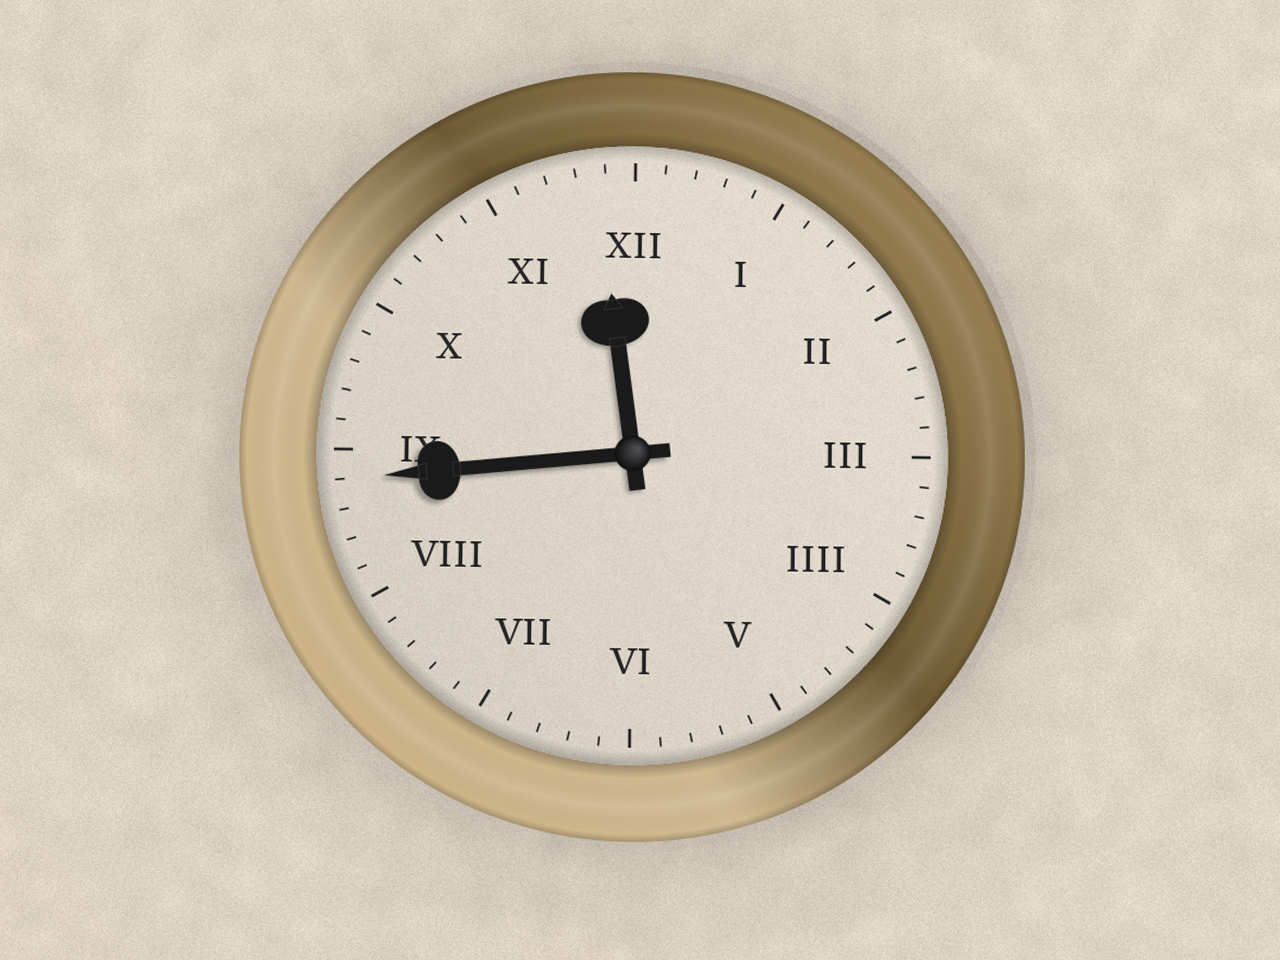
11:44
